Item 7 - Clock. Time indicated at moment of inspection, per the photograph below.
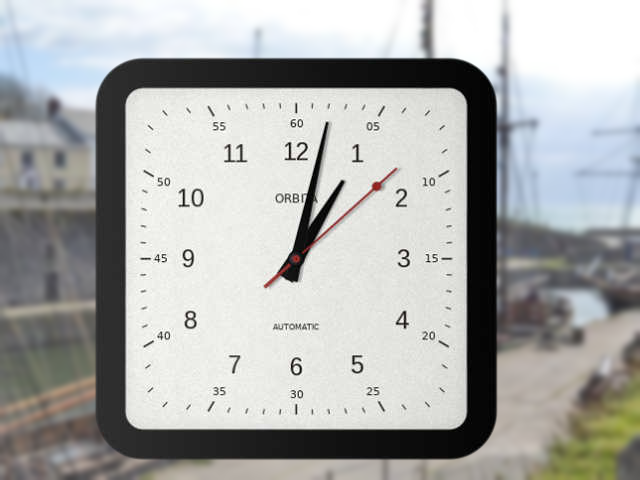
1:02:08
